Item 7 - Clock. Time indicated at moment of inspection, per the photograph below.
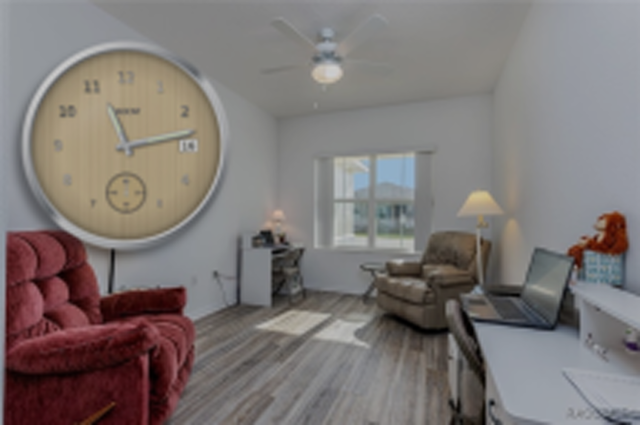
11:13
